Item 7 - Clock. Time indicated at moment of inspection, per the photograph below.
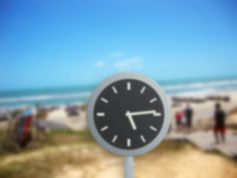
5:14
